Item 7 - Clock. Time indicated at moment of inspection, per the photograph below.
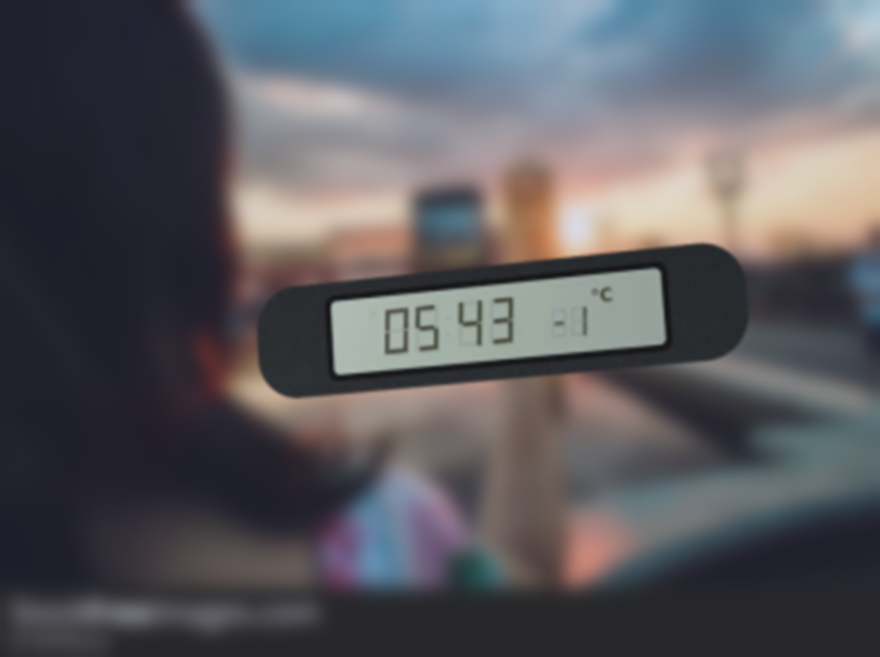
5:43
